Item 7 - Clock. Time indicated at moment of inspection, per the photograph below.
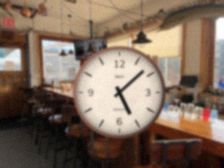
5:08
